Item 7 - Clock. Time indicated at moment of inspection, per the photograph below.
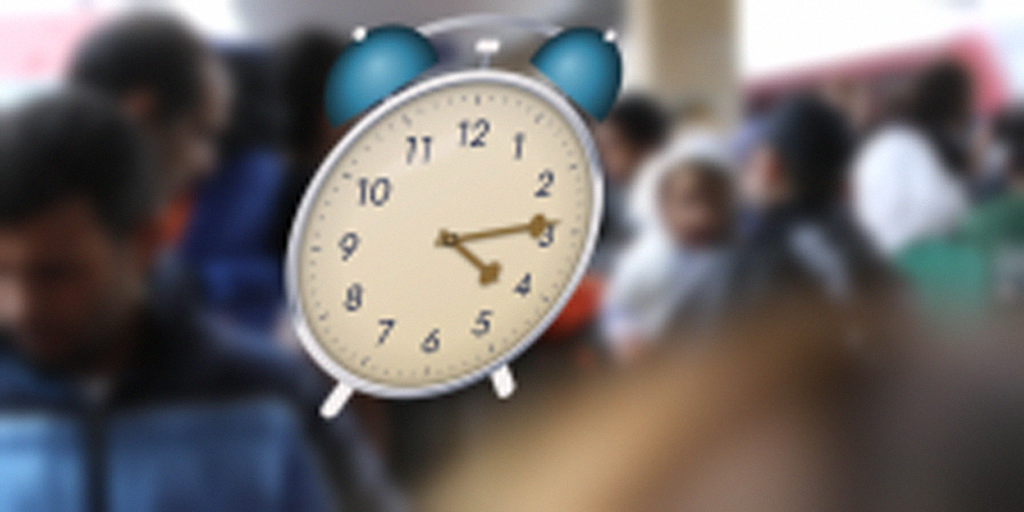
4:14
